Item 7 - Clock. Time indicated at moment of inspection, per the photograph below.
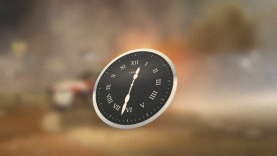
12:32
